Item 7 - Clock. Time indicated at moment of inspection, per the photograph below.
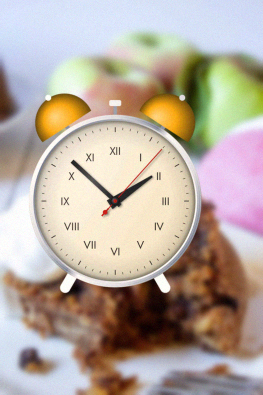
1:52:07
